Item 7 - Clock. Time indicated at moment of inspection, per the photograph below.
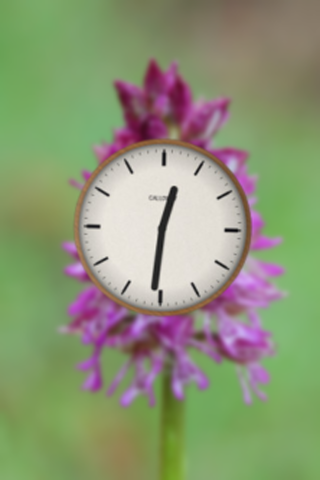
12:31
